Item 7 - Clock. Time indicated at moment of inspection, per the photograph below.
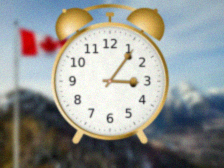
3:06
